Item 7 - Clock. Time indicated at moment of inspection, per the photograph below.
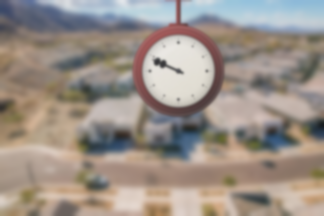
9:49
